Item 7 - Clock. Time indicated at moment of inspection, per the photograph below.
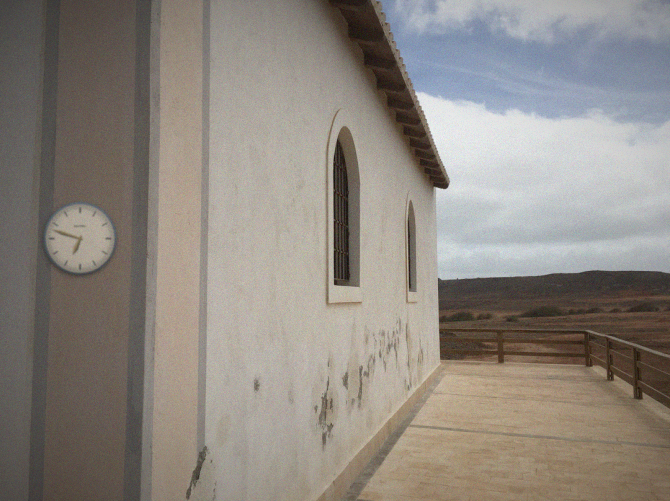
6:48
